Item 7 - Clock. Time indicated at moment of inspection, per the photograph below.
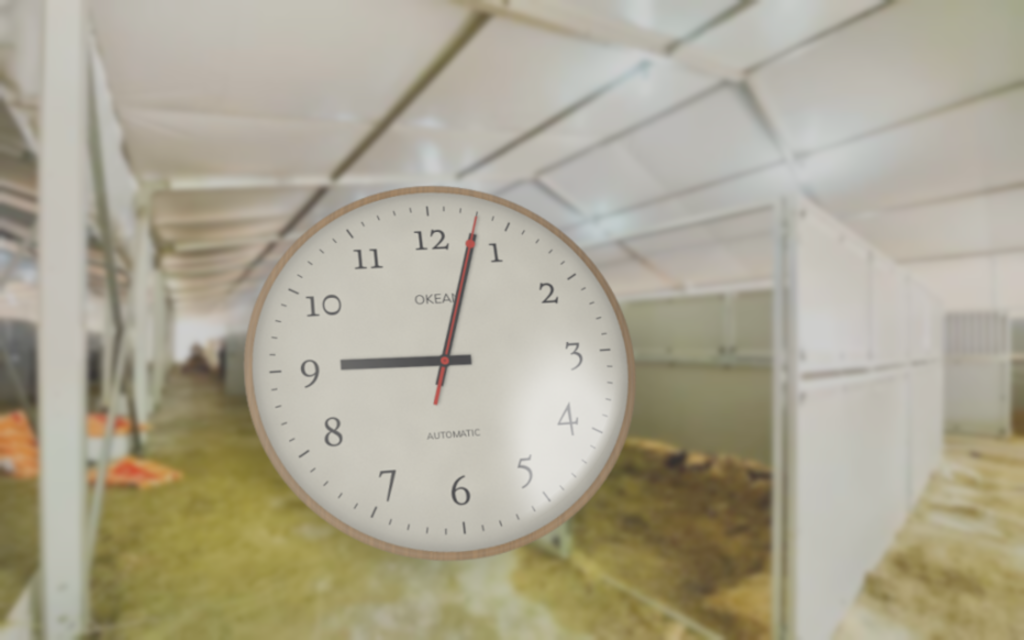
9:03:03
